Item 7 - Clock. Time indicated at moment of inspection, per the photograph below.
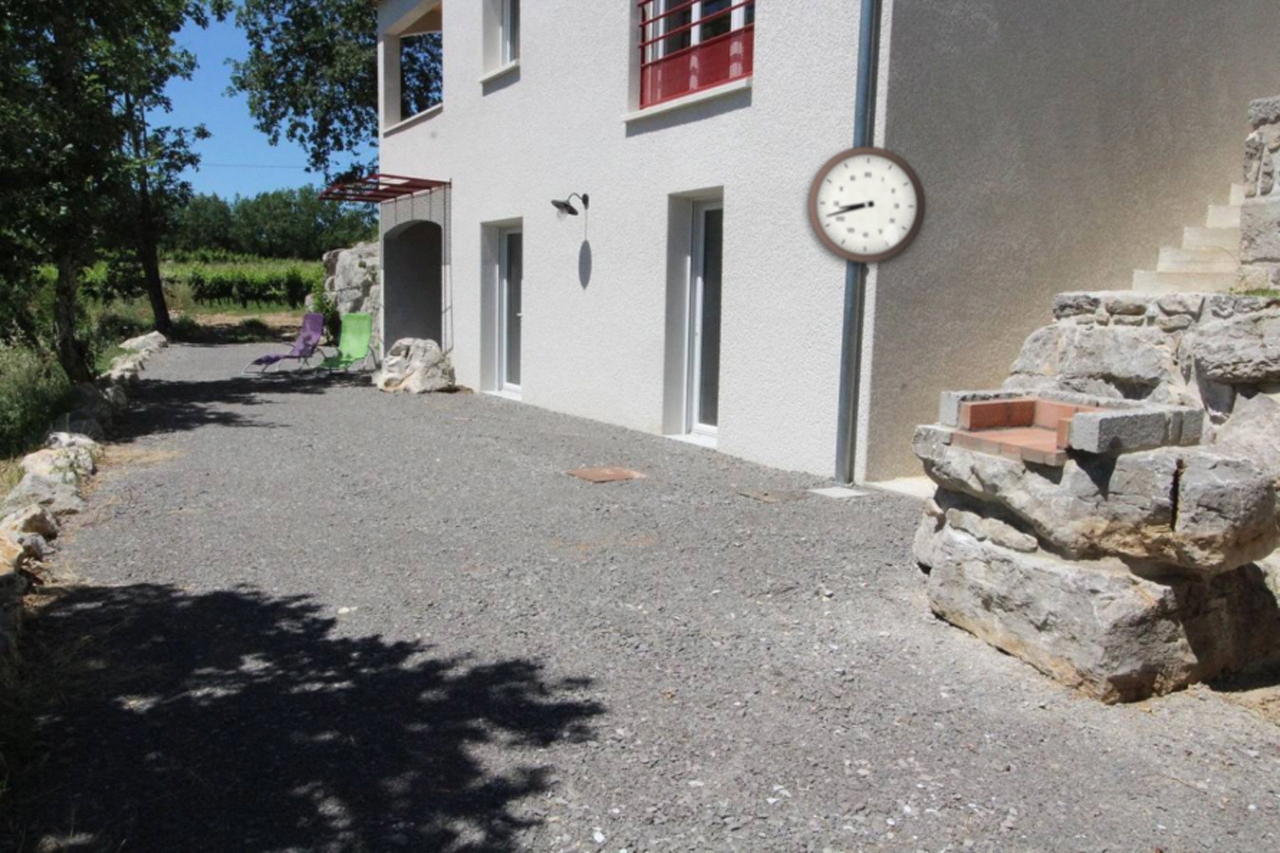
8:42
